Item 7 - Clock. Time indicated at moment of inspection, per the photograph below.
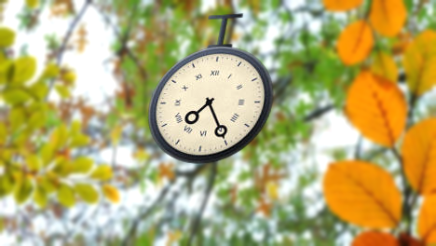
7:25
